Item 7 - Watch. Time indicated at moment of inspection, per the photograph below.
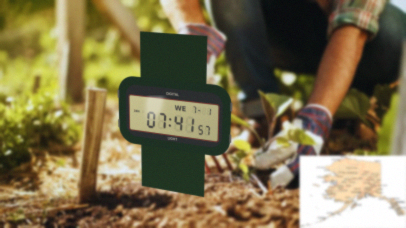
7:41:57
